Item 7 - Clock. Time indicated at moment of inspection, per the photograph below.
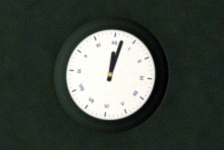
12:02
